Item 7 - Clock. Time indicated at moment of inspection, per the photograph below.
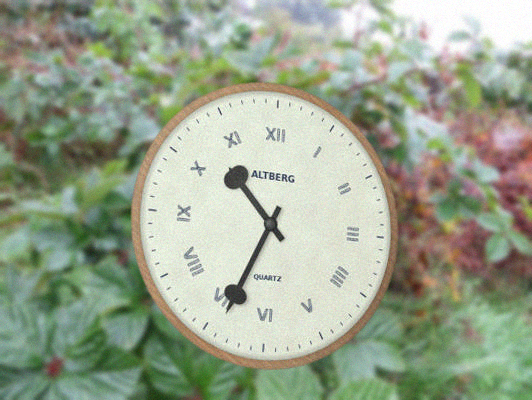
10:34
